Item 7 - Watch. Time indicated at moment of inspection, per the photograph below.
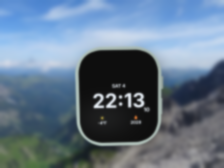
22:13
